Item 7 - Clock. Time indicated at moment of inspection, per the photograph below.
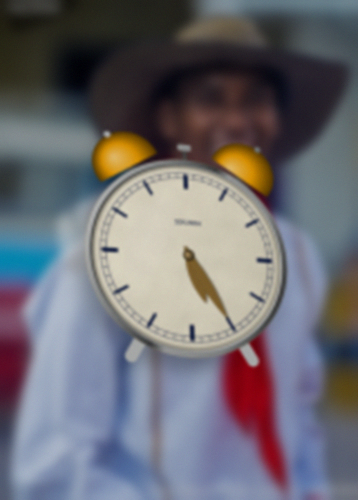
5:25
